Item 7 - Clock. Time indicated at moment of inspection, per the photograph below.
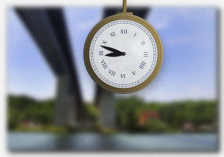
8:48
